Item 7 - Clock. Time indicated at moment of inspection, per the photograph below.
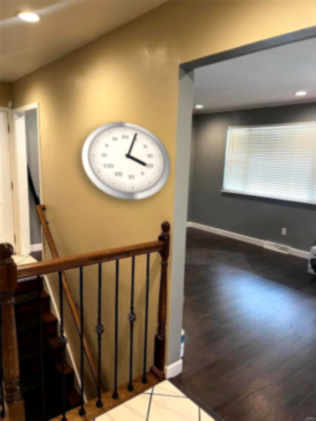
4:04
